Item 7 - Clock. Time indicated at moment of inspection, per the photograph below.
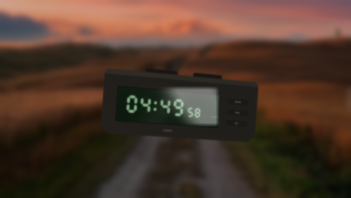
4:49:58
